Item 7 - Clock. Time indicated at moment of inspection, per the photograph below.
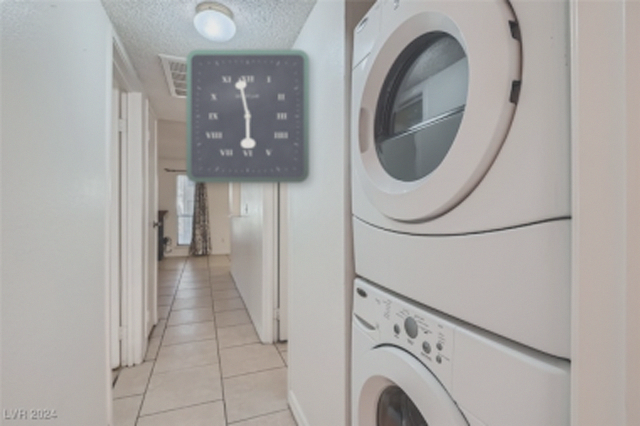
5:58
